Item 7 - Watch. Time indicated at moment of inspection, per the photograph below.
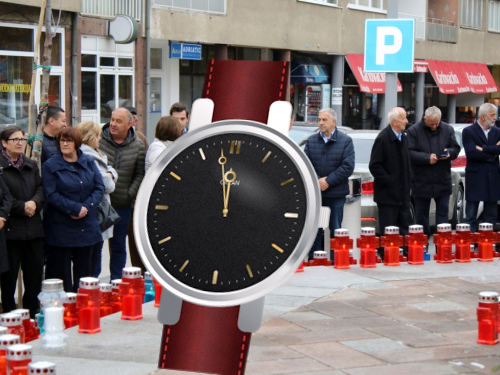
11:58
